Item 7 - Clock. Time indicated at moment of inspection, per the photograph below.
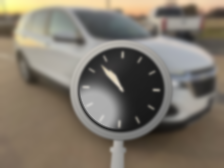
10:53
